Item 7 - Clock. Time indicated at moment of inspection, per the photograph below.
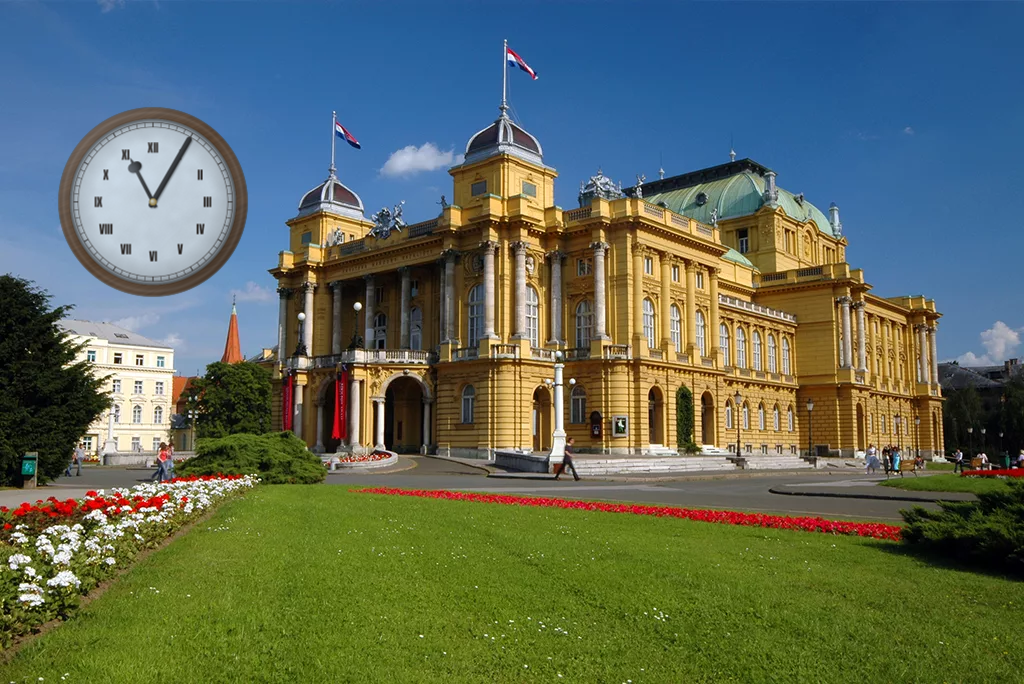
11:05
